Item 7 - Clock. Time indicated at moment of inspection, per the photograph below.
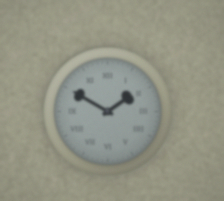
1:50
